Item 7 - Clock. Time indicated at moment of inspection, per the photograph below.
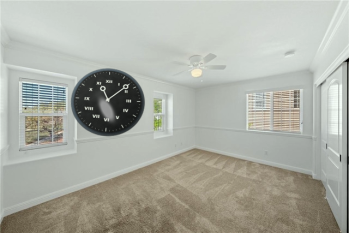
11:08
